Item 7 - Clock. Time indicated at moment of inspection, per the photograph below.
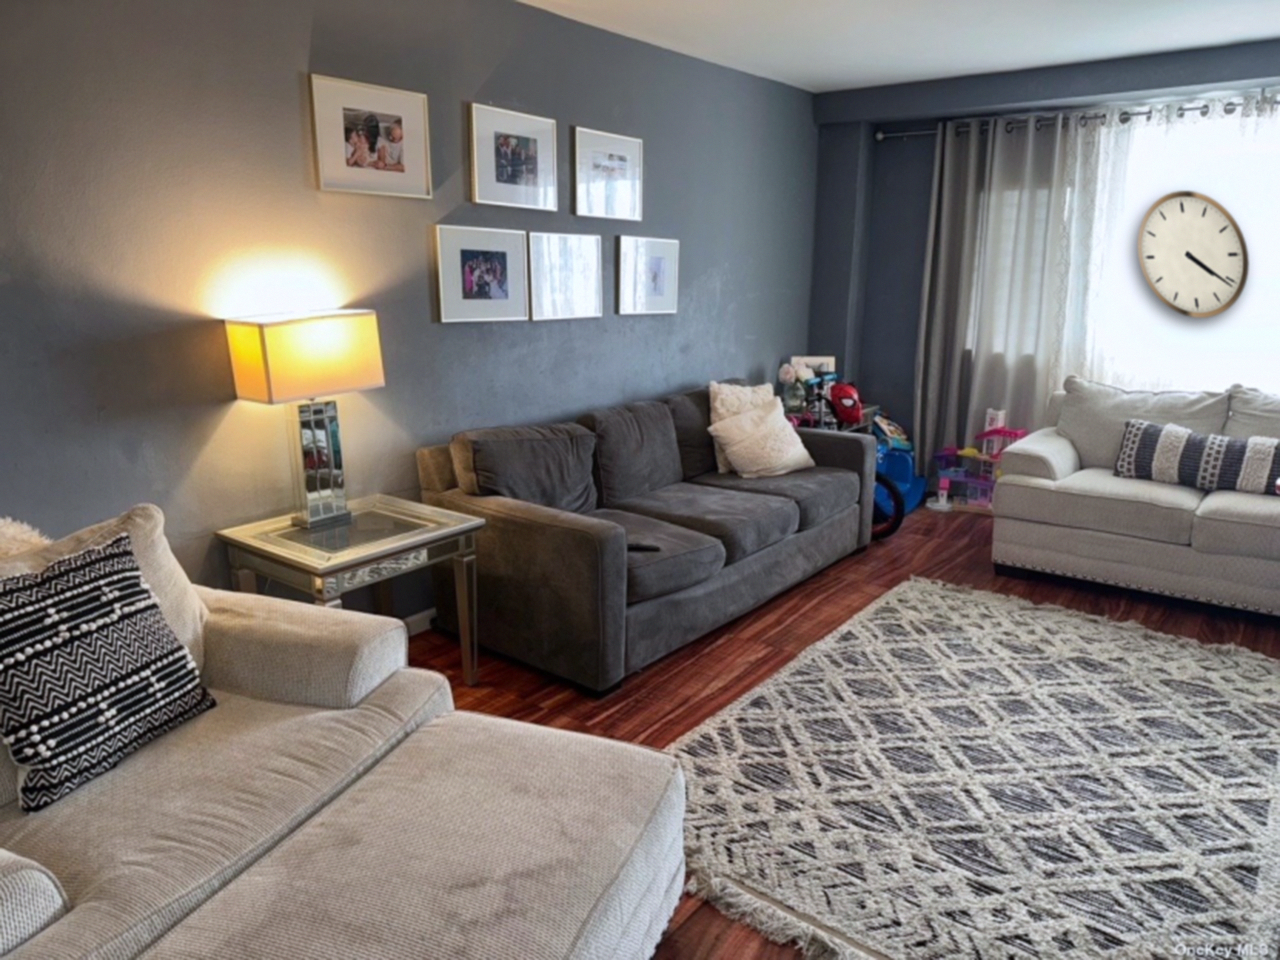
4:21
